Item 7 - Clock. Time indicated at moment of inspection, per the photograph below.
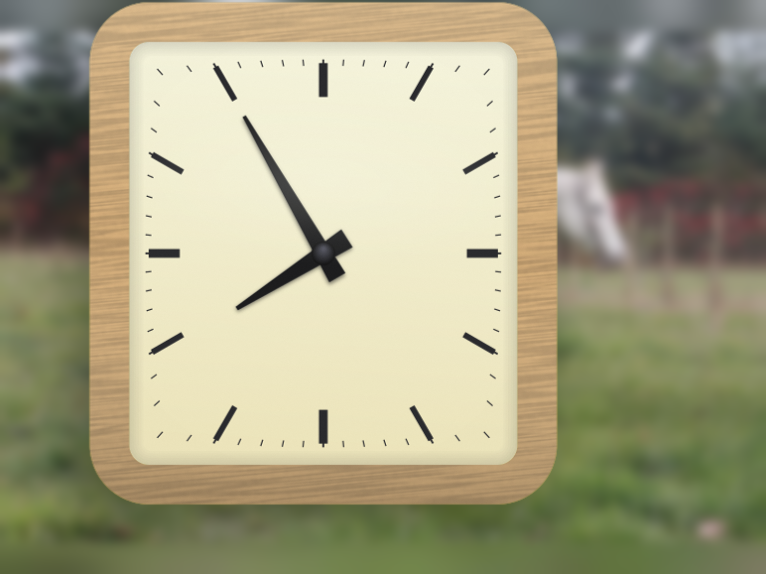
7:55
